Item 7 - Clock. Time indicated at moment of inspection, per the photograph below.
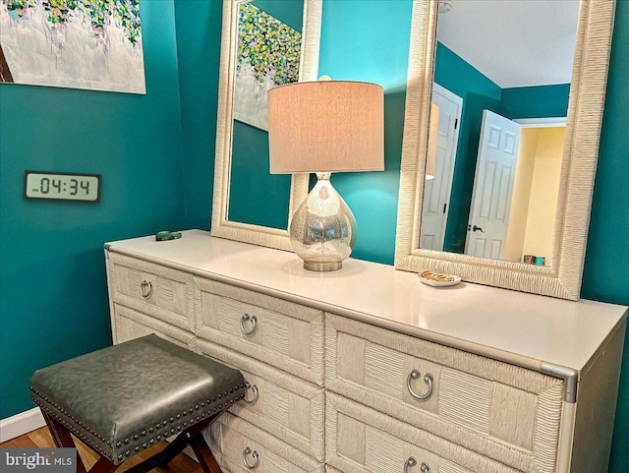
4:34
